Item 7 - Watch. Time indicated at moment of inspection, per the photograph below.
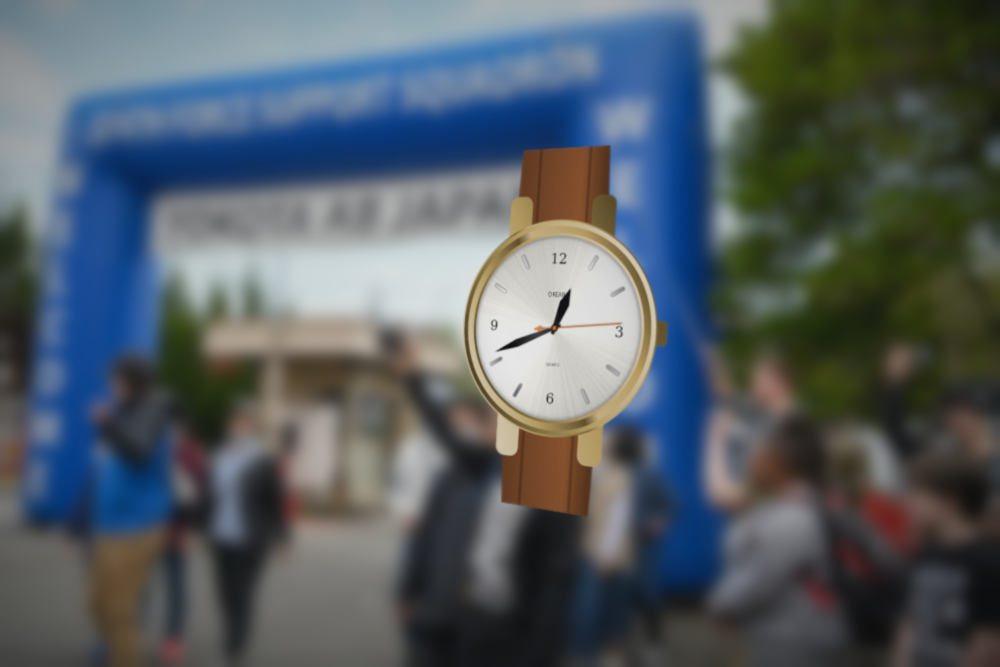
12:41:14
